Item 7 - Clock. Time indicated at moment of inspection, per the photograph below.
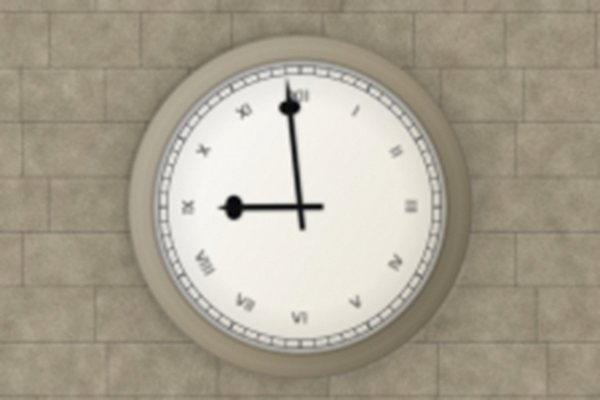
8:59
